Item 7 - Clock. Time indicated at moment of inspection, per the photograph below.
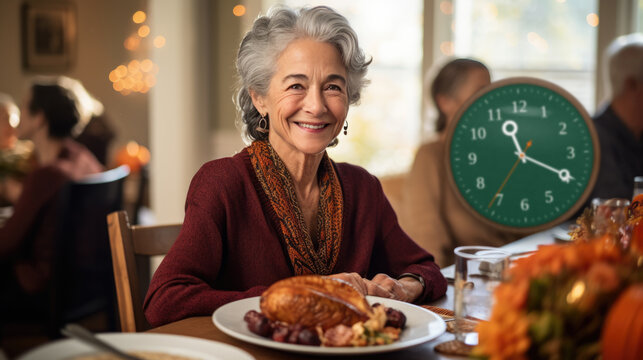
11:19:36
